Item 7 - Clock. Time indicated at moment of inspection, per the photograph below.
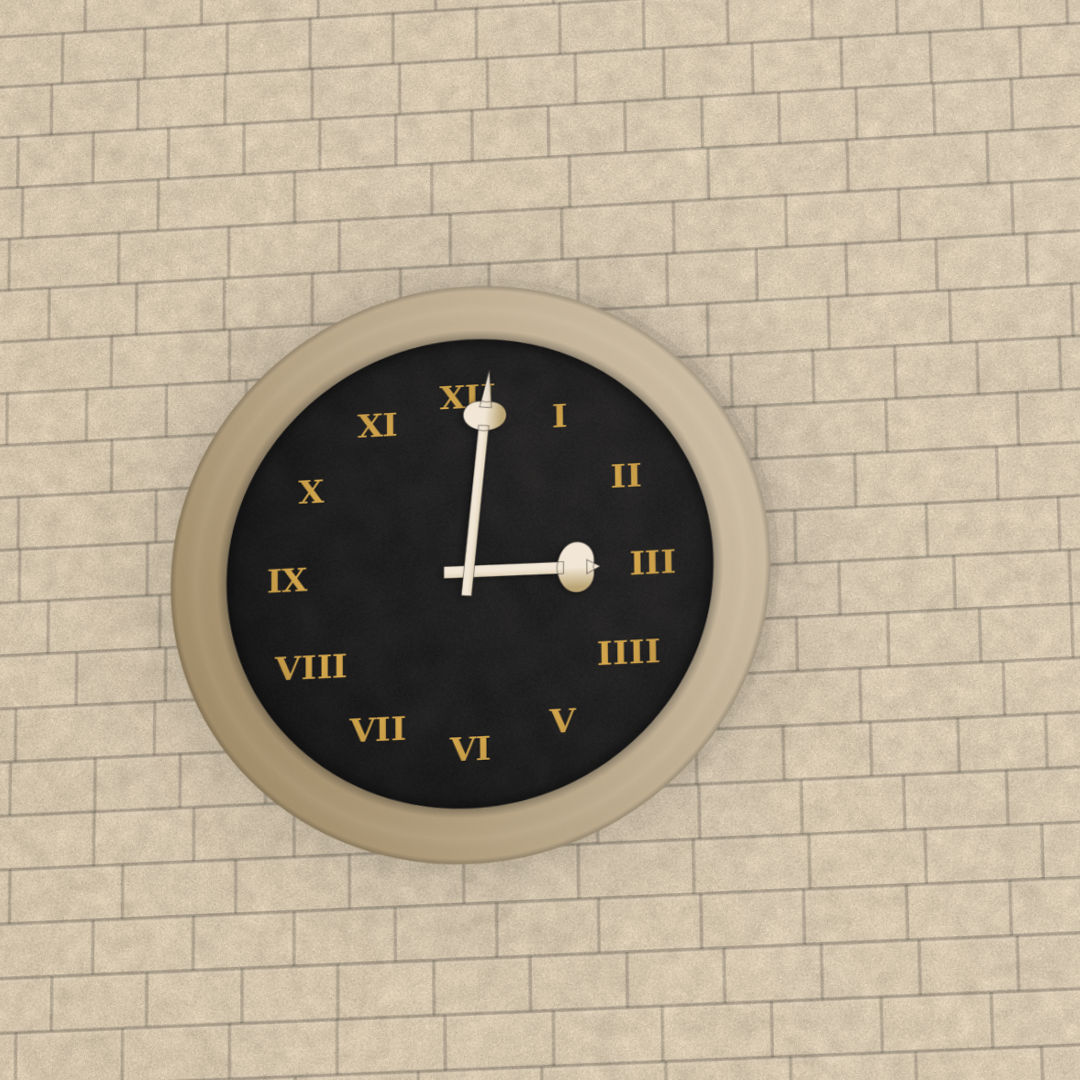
3:01
